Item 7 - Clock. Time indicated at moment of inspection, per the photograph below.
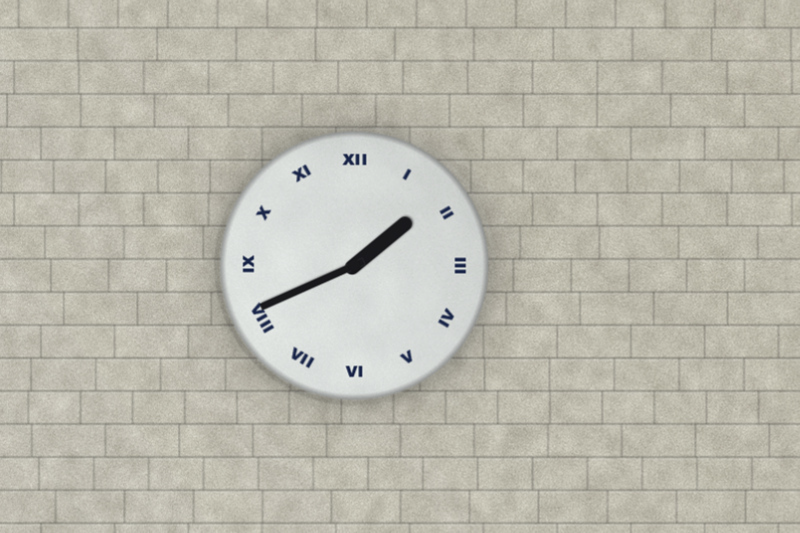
1:41
